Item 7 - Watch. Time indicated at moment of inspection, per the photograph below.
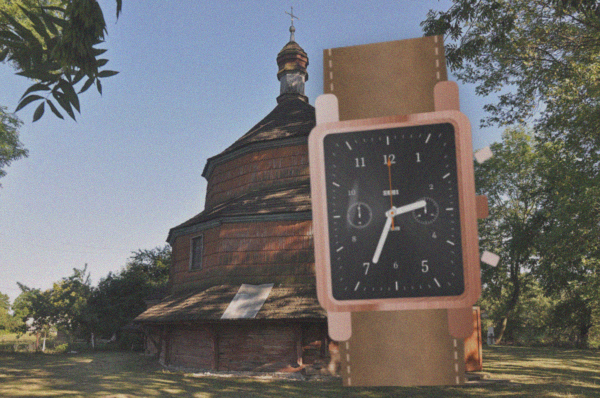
2:34
